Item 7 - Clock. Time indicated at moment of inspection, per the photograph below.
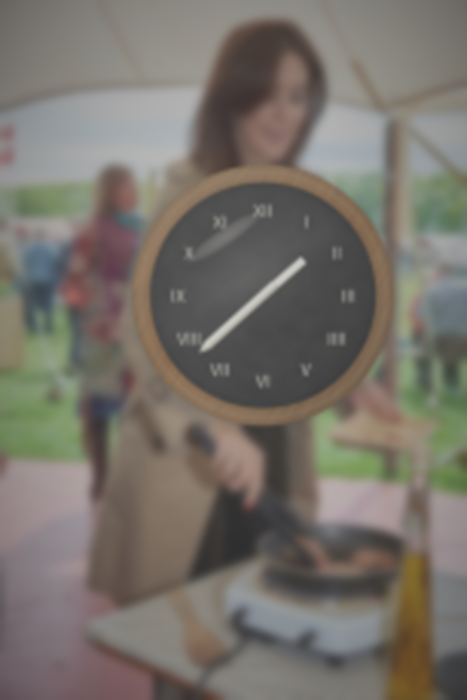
1:38
